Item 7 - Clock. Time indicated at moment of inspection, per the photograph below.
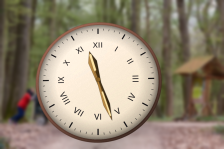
11:27
